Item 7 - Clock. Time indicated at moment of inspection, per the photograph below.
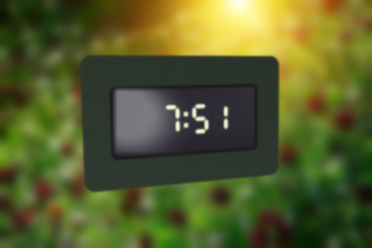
7:51
